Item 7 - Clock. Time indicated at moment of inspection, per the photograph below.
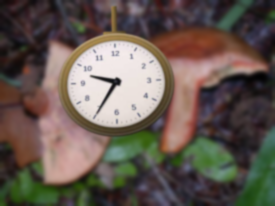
9:35
